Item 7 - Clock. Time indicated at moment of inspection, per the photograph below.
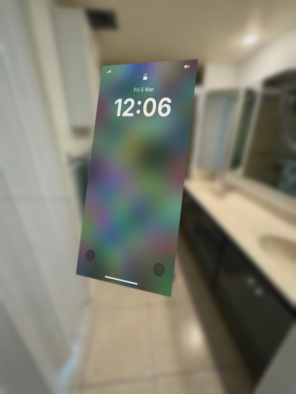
12:06
